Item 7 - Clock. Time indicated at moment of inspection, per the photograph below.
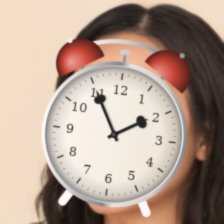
1:55
